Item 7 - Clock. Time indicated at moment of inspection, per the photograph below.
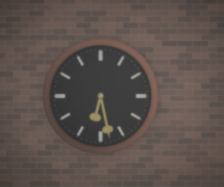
6:28
